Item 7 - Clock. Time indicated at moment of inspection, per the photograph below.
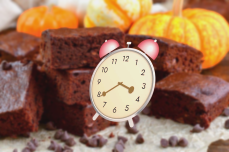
3:39
